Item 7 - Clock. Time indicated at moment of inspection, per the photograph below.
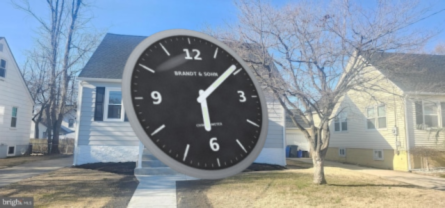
6:09
